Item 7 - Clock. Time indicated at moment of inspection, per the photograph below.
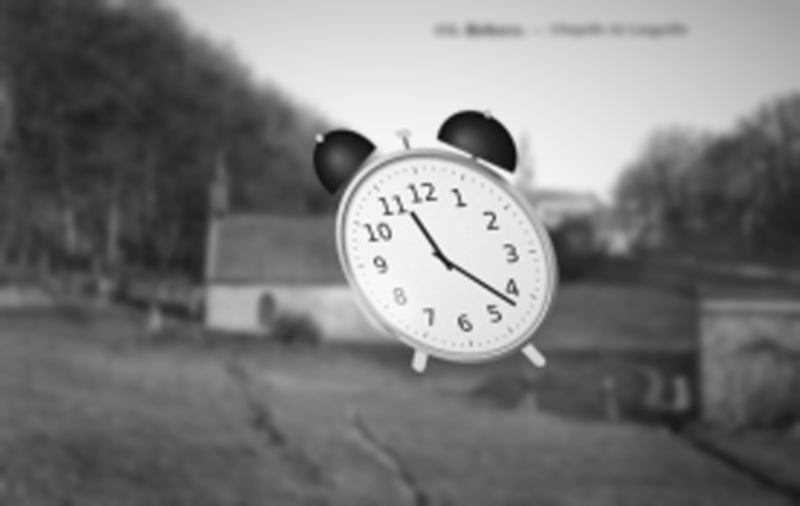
11:22
